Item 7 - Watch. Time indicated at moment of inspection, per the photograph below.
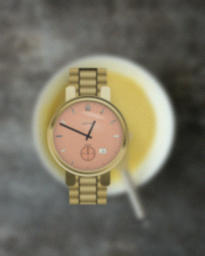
12:49
